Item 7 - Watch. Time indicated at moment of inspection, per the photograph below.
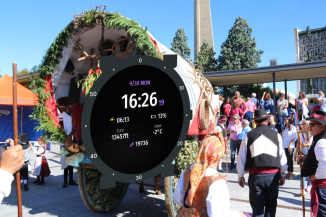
16:26:19
